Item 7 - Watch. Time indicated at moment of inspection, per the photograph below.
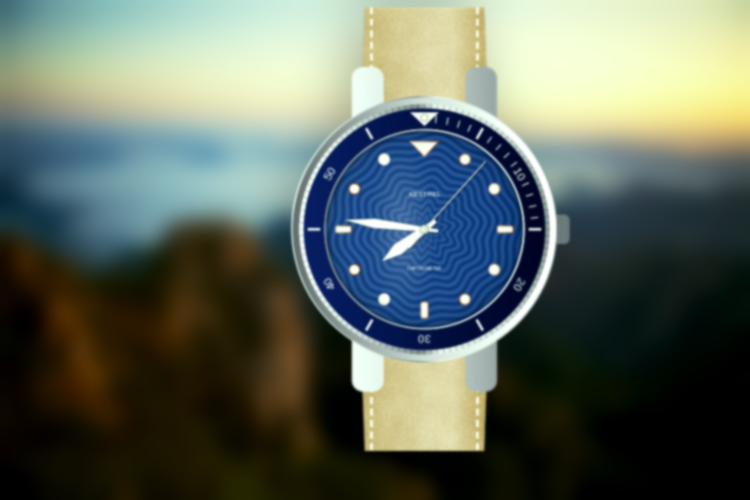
7:46:07
